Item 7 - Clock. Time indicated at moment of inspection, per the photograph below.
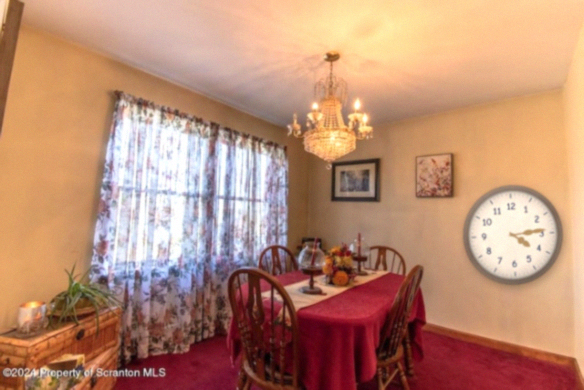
4:14
